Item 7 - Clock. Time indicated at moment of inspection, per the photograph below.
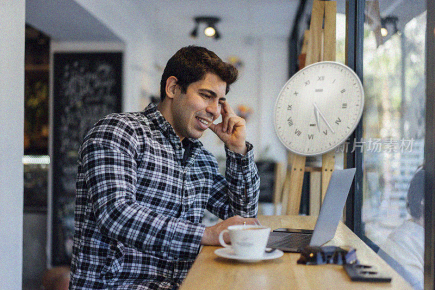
5:23
